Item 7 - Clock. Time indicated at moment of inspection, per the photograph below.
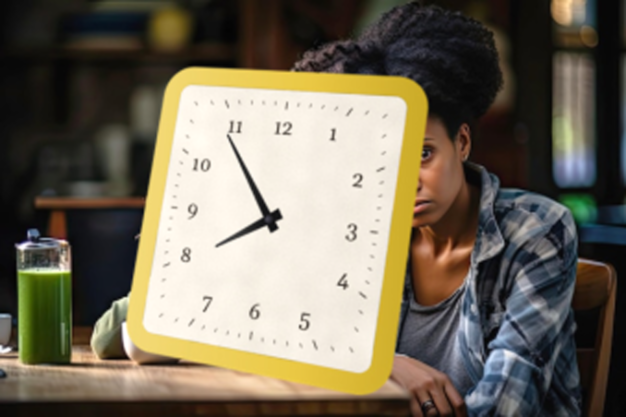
7:54
